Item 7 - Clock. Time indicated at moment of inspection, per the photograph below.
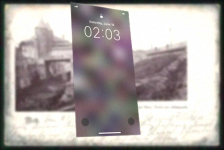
2:03
